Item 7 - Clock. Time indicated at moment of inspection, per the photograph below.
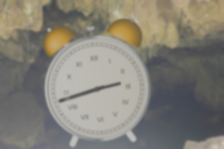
2:43
